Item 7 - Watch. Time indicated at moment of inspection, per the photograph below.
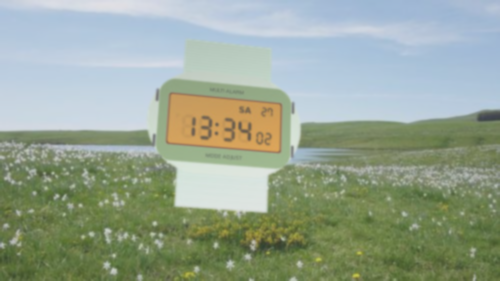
13:34:02
